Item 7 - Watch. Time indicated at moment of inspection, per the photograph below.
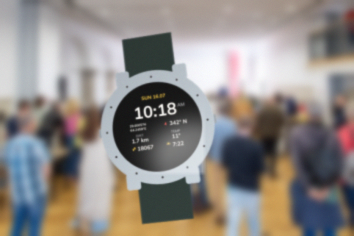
10:18
